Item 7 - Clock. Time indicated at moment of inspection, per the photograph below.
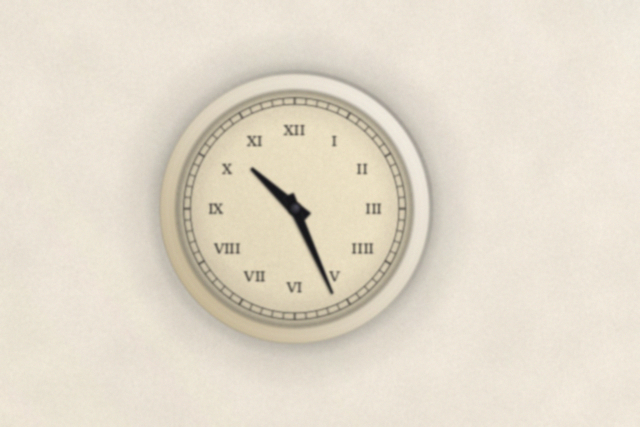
10:26
